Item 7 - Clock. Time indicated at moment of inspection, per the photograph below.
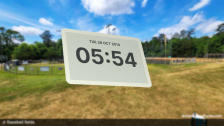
5:54
